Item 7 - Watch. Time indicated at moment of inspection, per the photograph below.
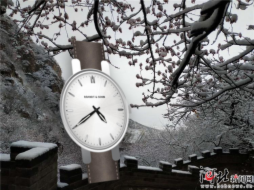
4:40
